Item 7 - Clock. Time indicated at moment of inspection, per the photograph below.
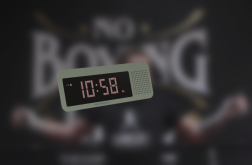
10:58
